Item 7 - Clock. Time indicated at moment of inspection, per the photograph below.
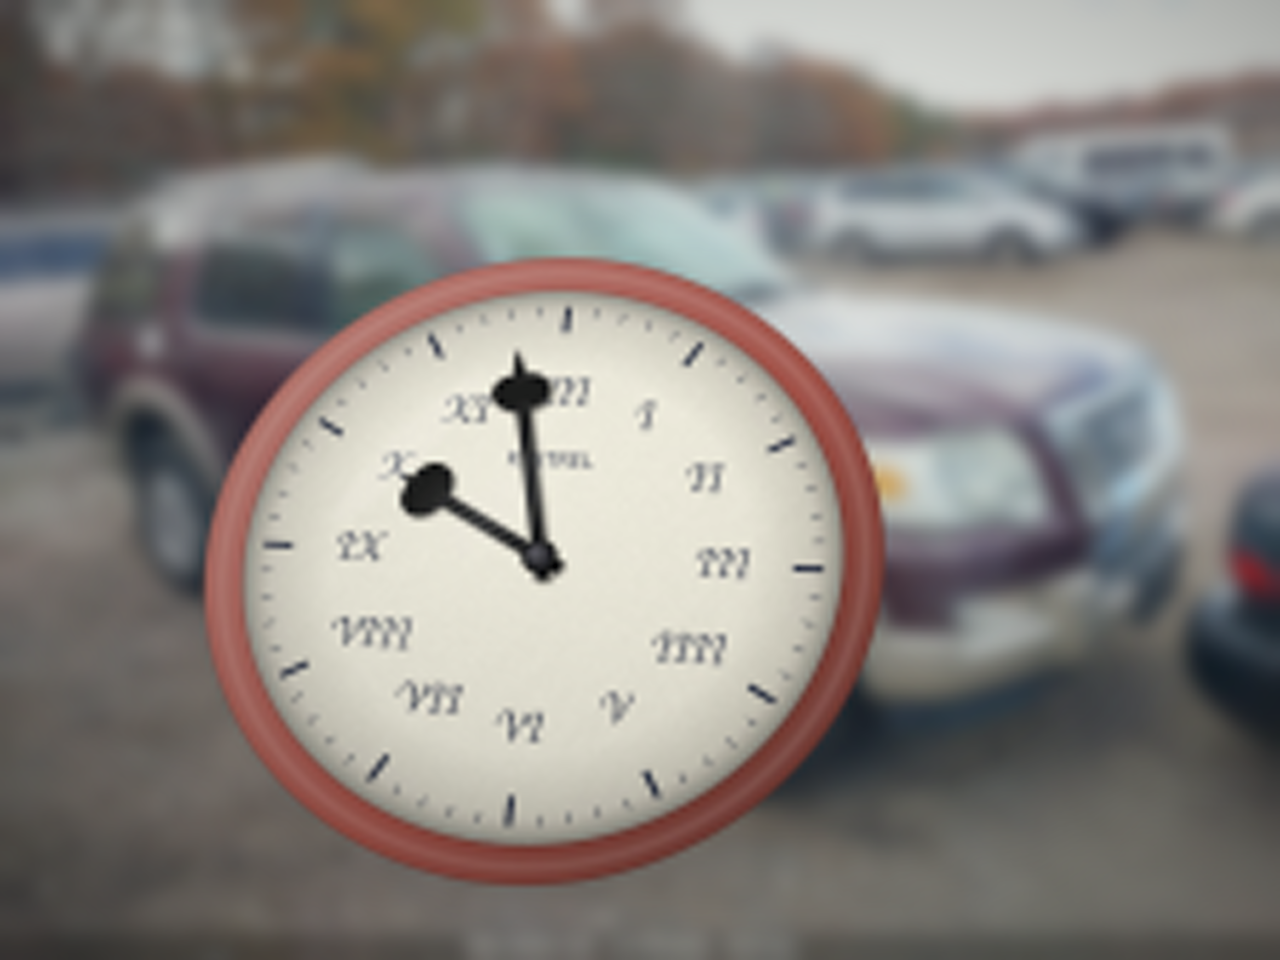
9:58
